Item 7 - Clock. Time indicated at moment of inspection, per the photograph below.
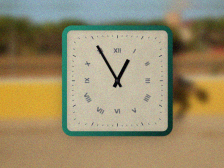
12:55
